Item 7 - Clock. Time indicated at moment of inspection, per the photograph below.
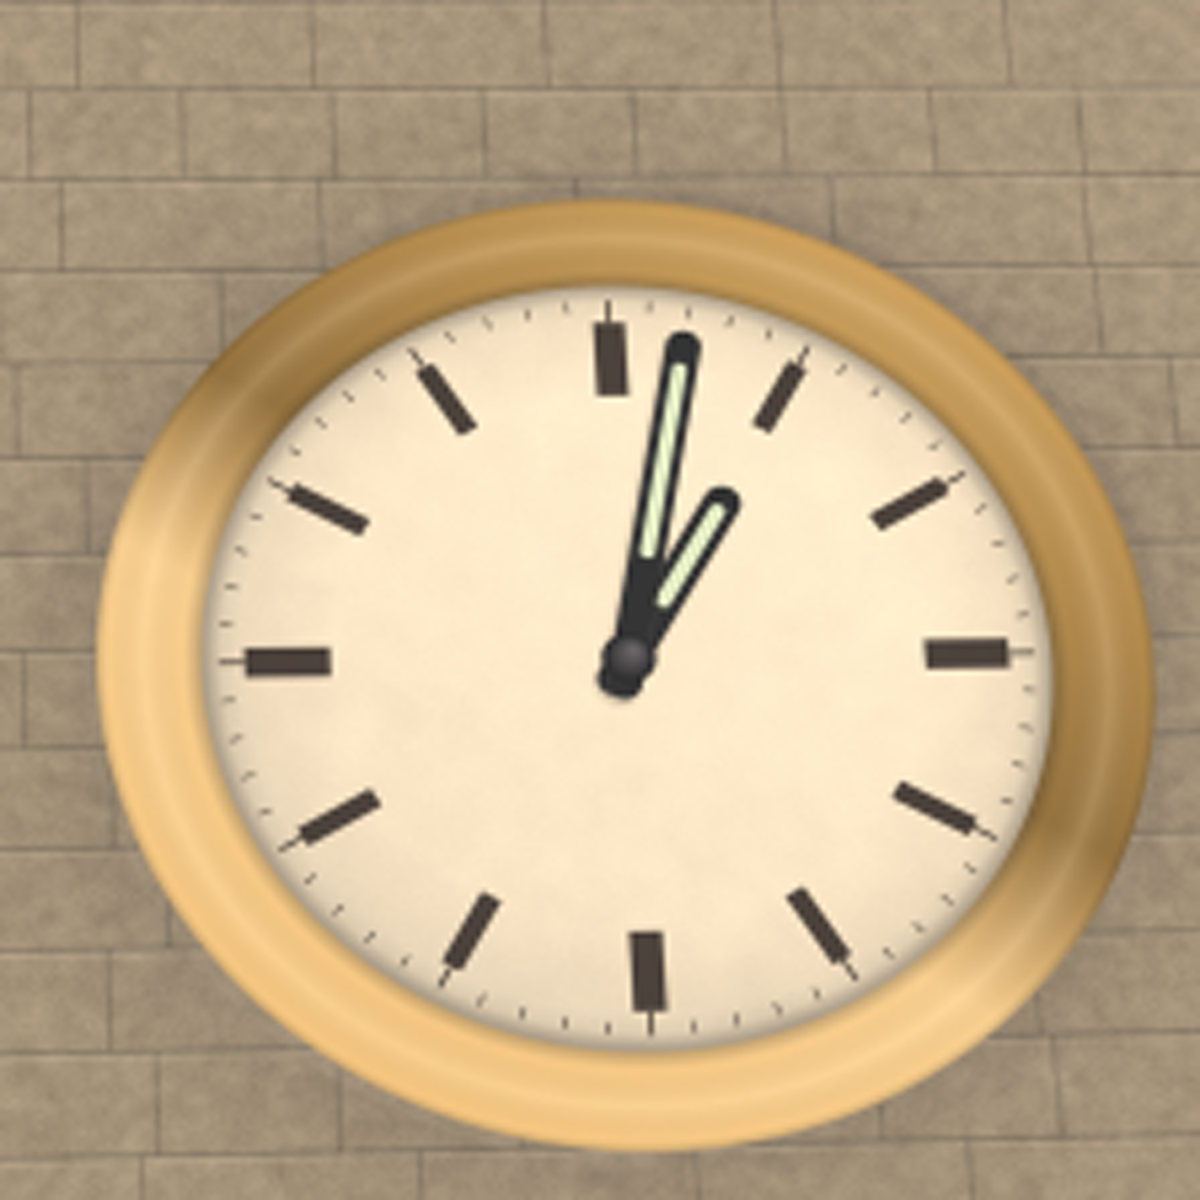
1:02
